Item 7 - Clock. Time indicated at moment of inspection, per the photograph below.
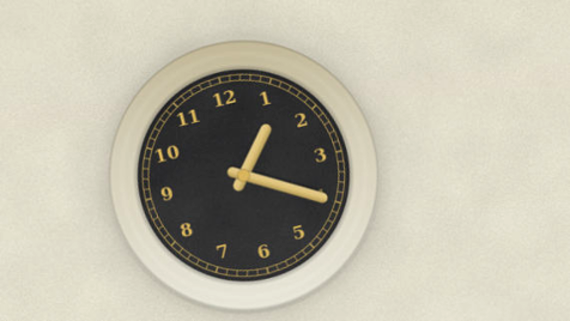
1:20
